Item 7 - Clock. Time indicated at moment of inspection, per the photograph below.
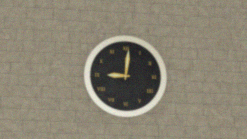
9:01
